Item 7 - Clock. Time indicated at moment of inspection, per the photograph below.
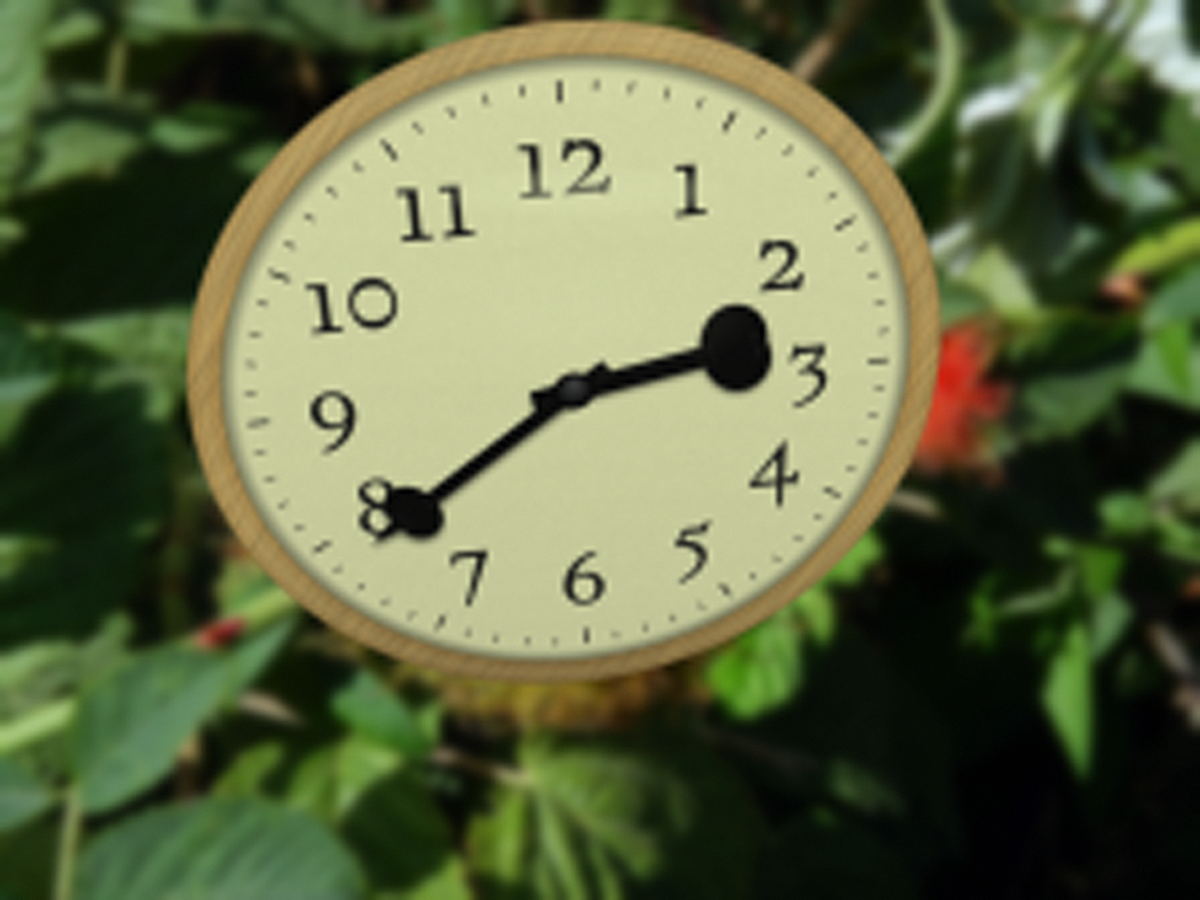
2:39
